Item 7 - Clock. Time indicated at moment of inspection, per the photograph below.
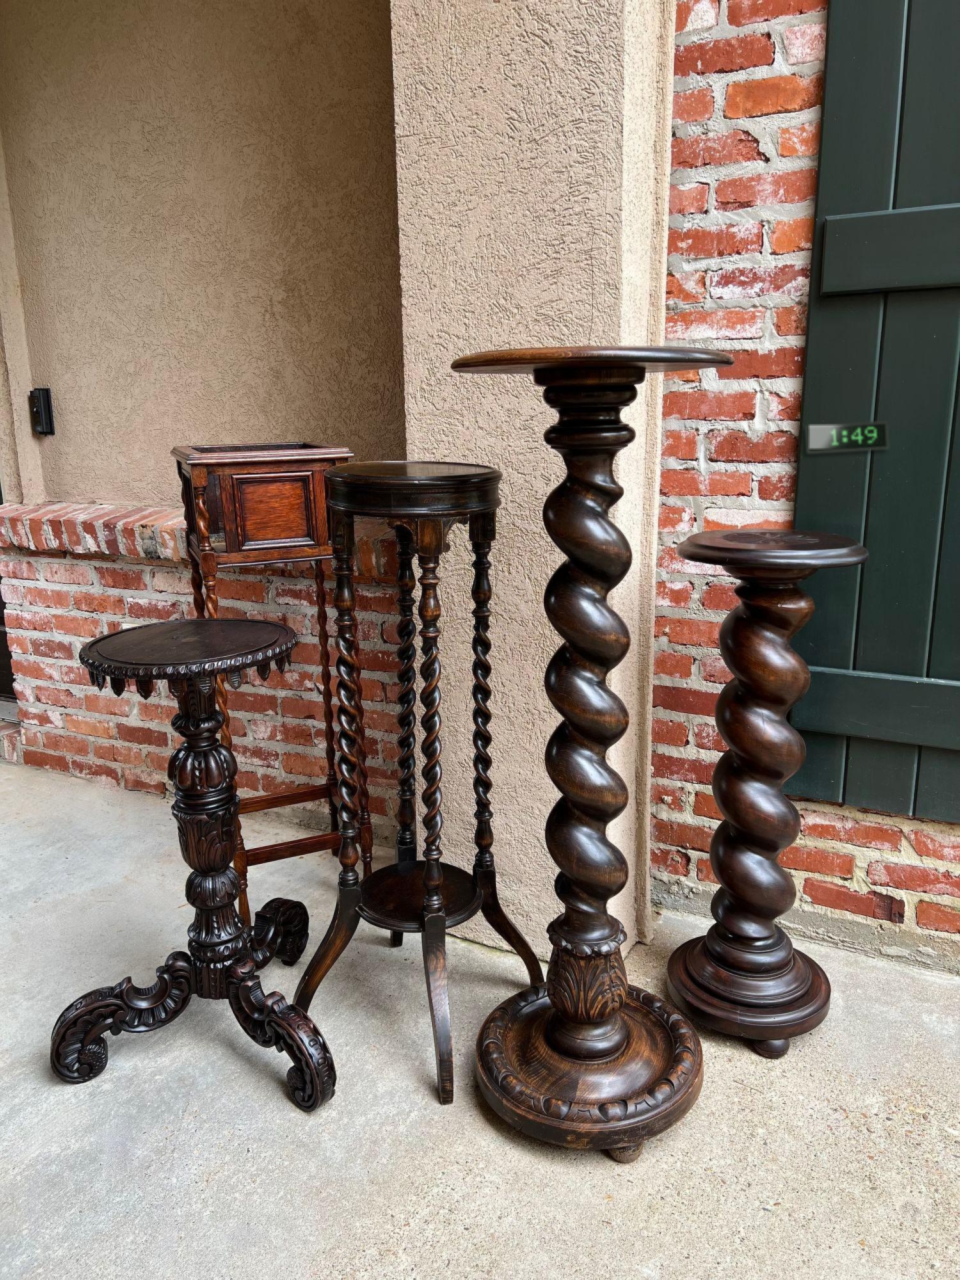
1:49
